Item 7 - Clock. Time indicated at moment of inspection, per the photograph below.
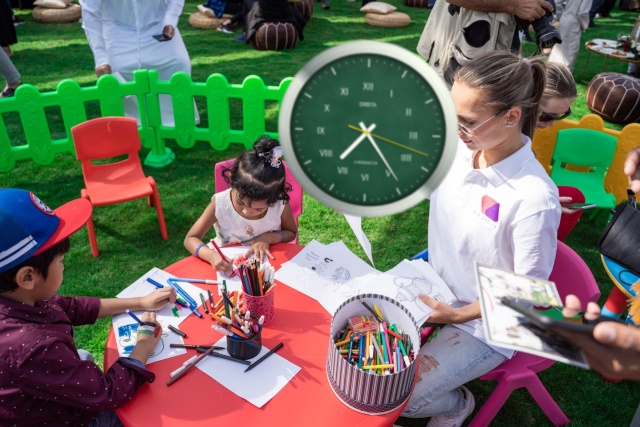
7:24:18
